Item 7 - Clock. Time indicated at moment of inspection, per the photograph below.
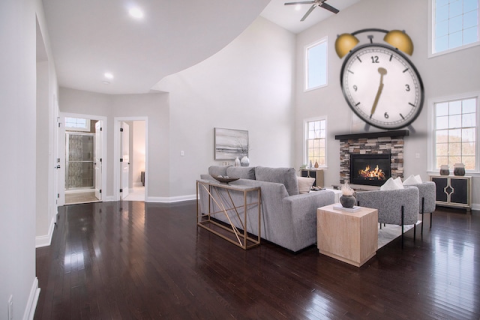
12:35
